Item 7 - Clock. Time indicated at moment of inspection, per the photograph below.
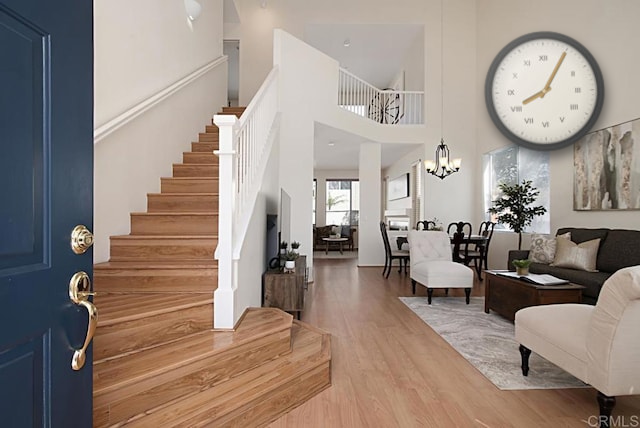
8:05
